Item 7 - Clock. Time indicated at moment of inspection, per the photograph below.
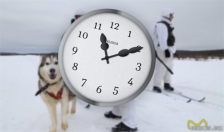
11:10
